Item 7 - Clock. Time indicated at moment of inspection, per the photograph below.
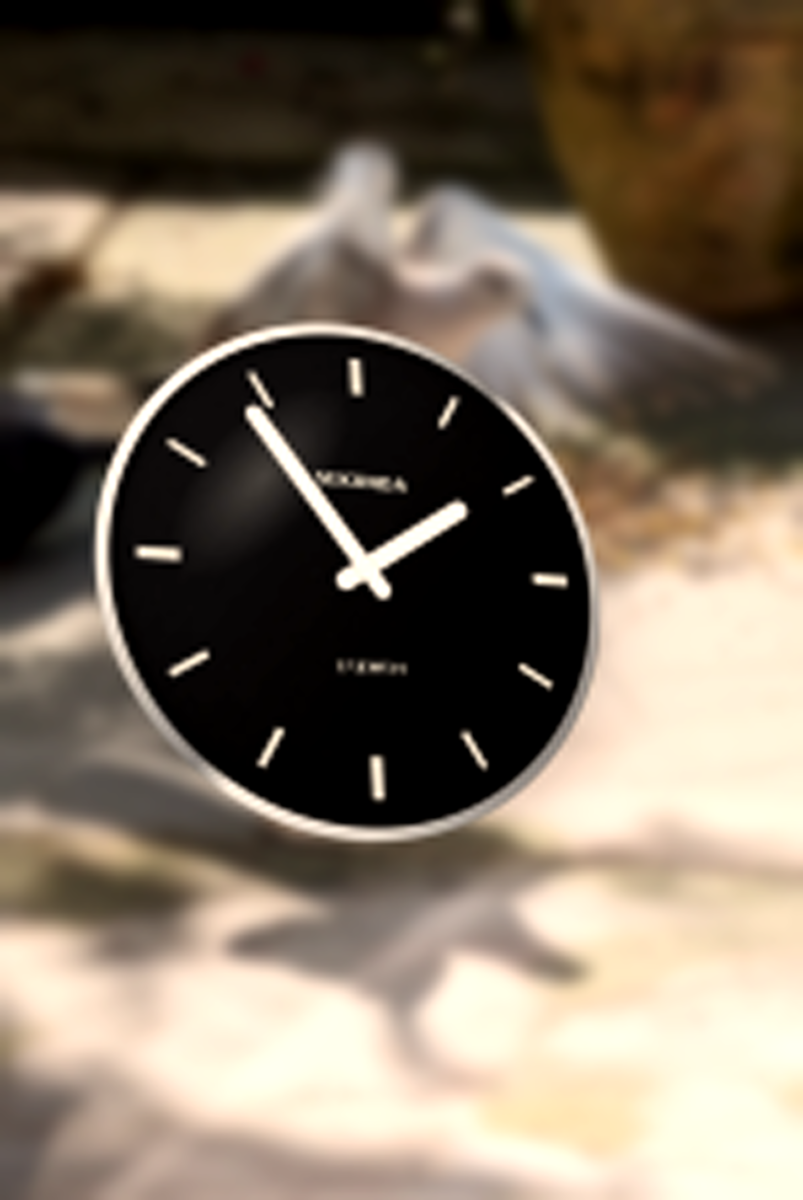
1:54
